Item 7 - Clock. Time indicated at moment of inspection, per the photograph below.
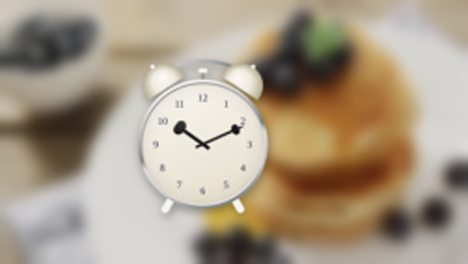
10:11
